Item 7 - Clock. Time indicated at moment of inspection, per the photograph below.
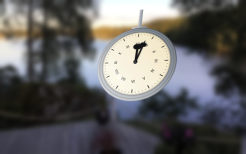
12:03
